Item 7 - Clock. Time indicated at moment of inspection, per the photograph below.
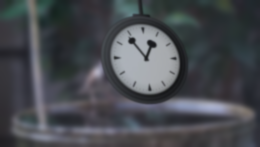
12:54
